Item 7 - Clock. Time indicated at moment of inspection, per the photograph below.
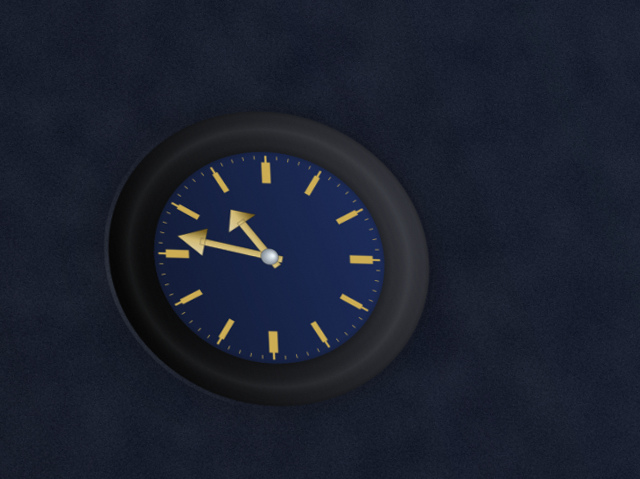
10:47
